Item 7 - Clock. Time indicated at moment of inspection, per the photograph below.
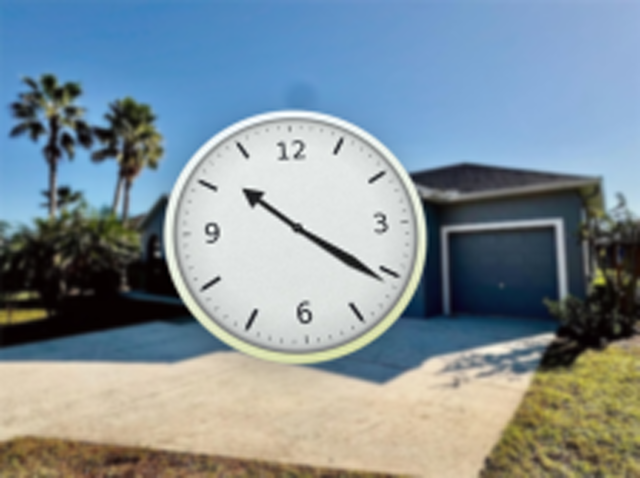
10:21
